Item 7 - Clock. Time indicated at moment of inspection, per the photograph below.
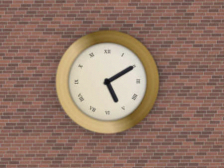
5:10
